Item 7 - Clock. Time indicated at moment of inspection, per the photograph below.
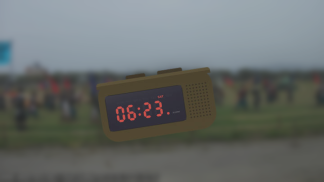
6:23
